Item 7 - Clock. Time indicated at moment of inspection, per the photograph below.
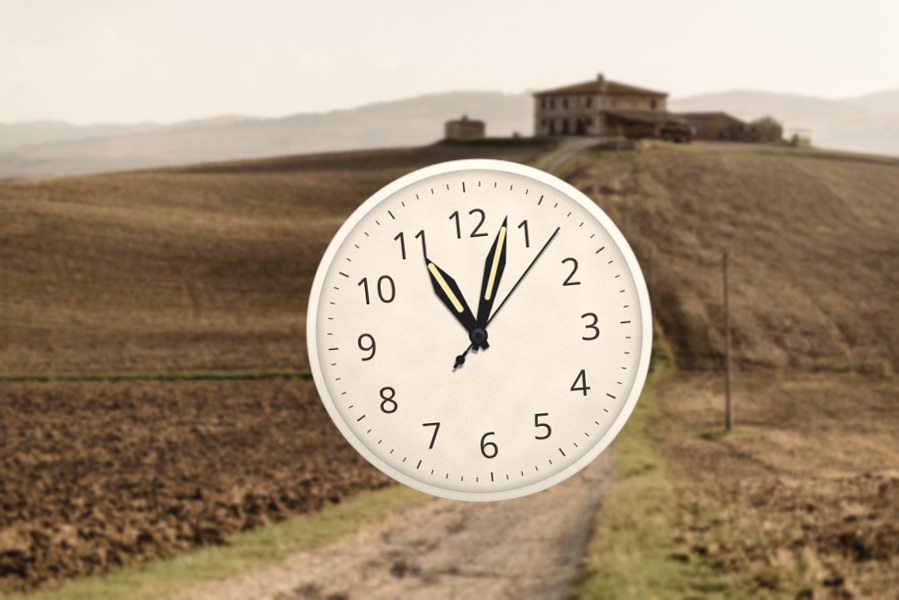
11:03:07
